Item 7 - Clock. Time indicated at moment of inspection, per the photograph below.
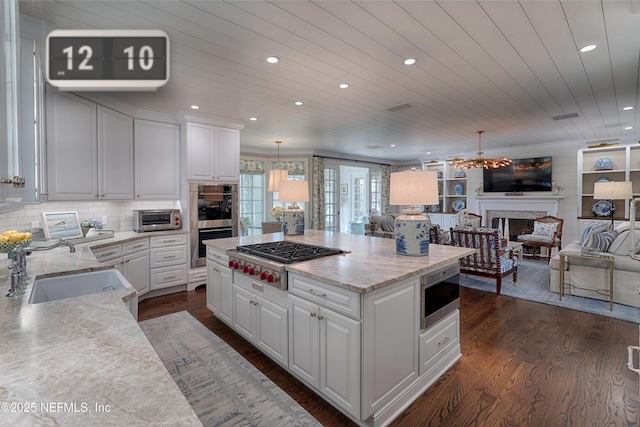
12:10
